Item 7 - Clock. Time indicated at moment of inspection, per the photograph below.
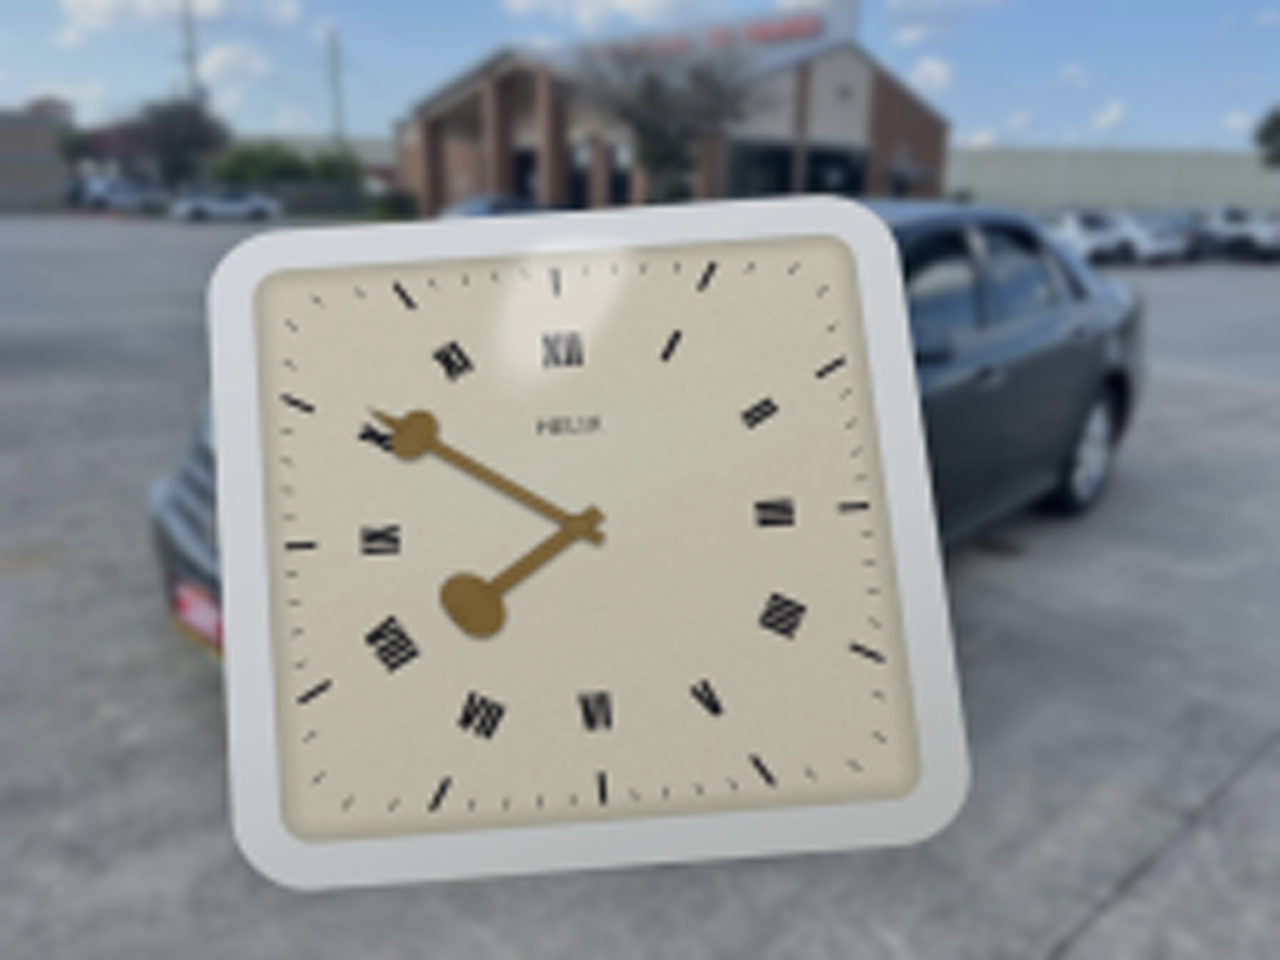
7:51
